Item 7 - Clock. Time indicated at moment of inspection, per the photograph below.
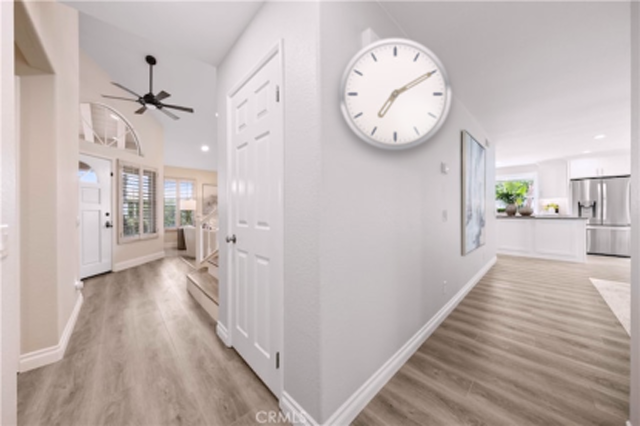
7:10
